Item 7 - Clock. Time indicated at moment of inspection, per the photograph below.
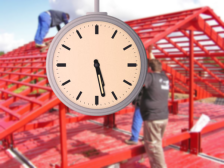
5:28
